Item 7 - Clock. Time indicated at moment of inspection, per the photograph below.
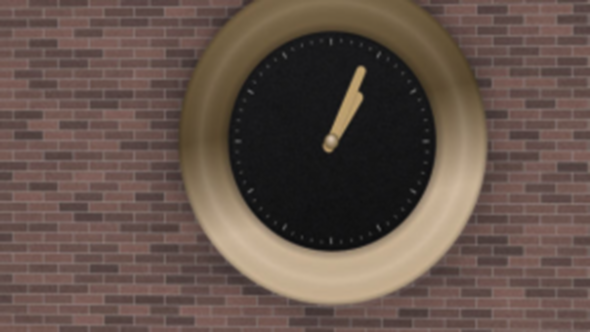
1:04
